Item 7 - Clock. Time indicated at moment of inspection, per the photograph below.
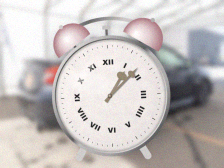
1:08
